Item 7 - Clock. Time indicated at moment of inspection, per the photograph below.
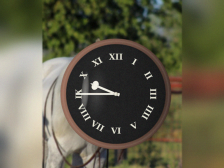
9:45
